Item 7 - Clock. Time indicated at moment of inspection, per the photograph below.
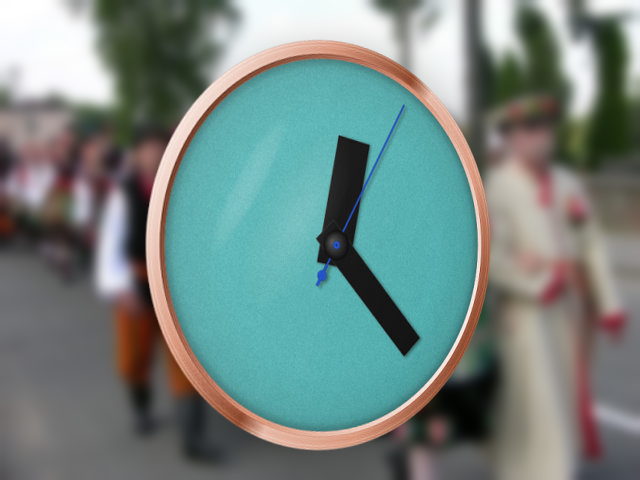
12:23:05
